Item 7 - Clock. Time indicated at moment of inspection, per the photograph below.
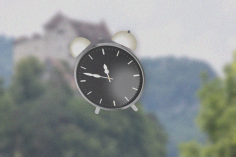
11:48
